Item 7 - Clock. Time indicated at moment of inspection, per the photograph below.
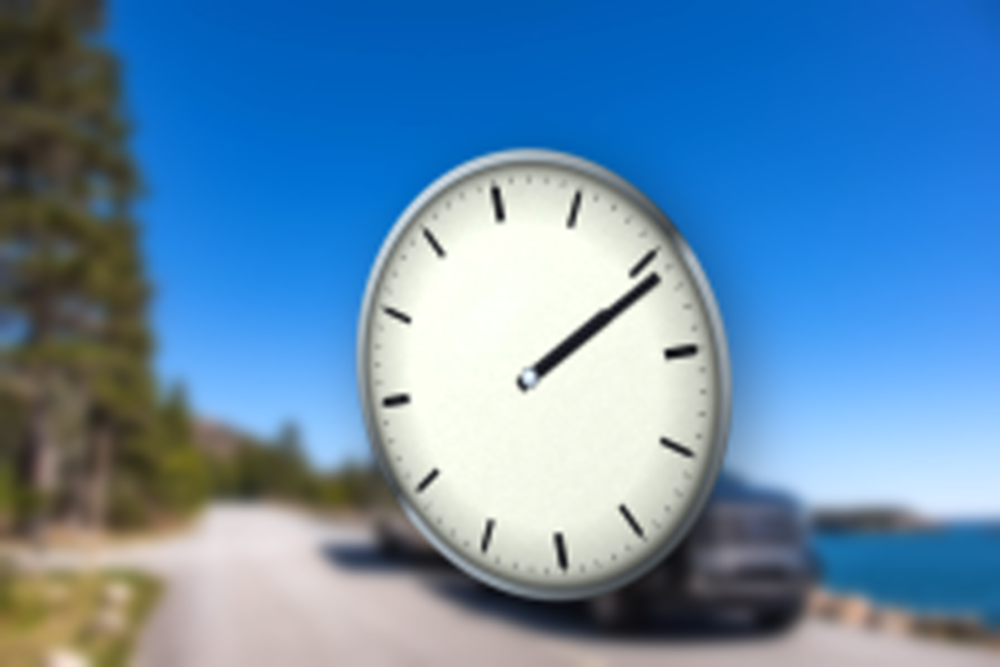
2:11
